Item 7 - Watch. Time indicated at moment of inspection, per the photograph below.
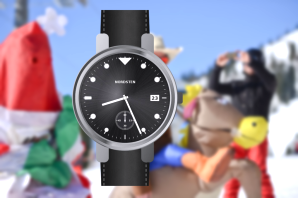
8:26
